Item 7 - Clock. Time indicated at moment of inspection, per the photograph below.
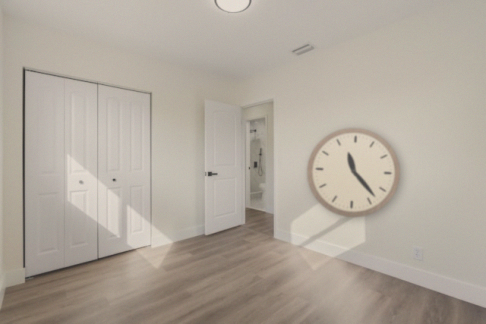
11:23
